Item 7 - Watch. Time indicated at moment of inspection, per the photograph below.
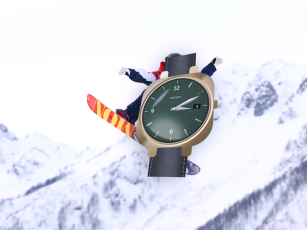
3:11
